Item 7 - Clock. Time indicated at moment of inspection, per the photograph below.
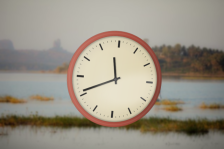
11:41
